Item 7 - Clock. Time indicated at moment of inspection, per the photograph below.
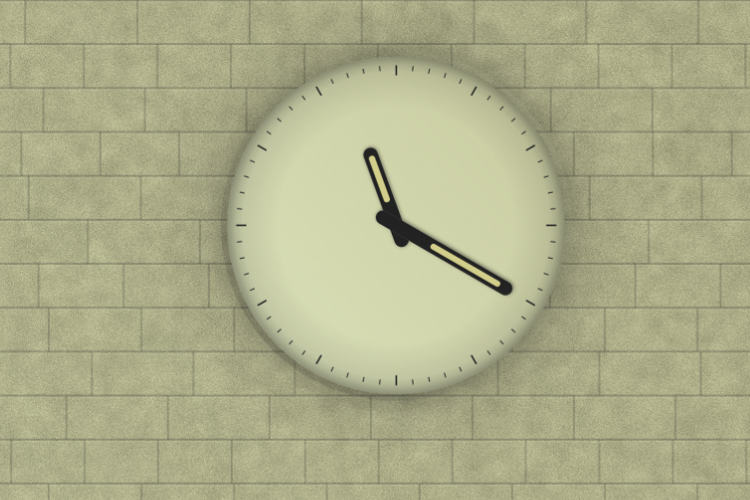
11:20
